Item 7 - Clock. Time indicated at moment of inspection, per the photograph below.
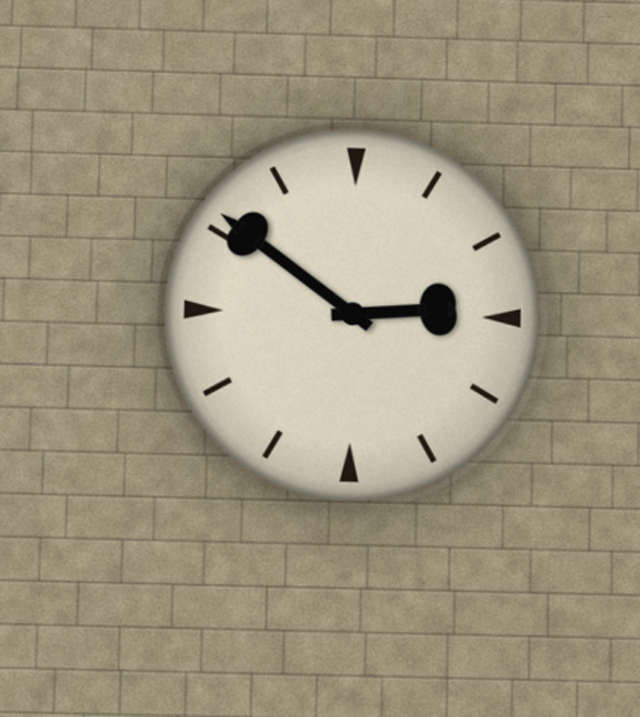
2:51
